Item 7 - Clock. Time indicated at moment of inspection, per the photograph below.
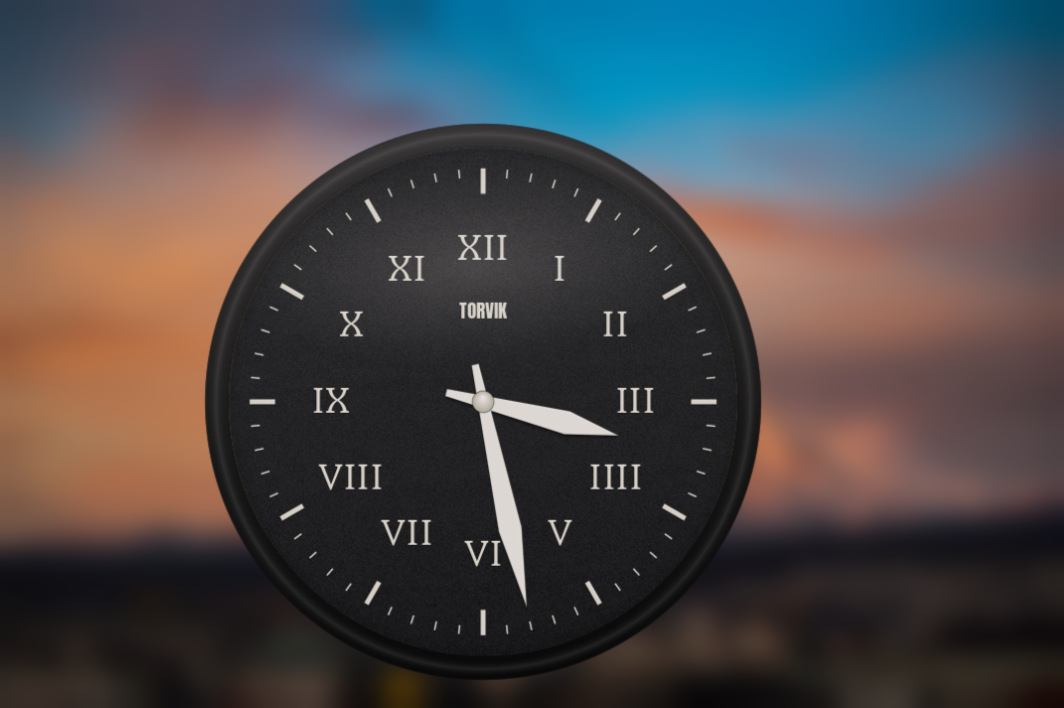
3:28
